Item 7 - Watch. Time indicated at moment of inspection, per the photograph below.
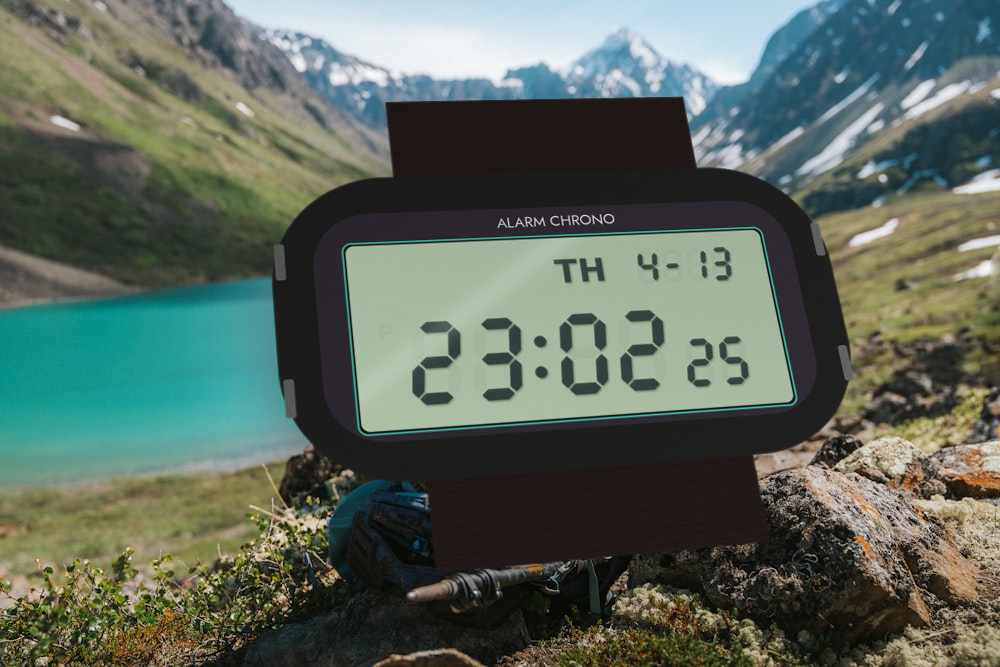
23:02:25
